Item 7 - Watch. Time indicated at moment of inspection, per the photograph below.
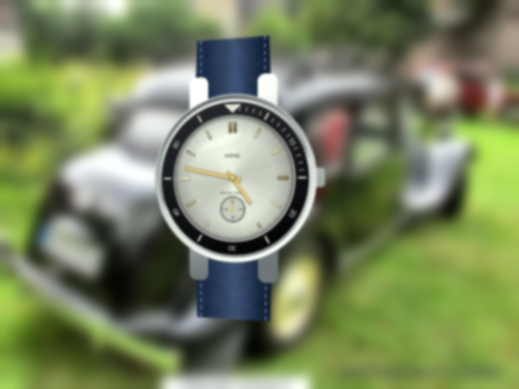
4:47
